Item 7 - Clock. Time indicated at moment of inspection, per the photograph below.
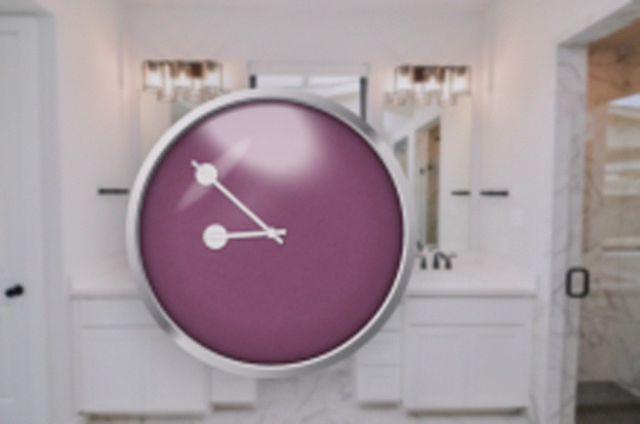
8:52
